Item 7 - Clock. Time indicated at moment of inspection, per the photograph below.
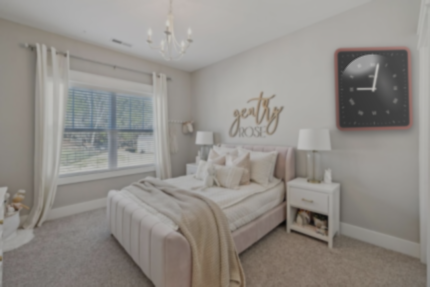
9:02
